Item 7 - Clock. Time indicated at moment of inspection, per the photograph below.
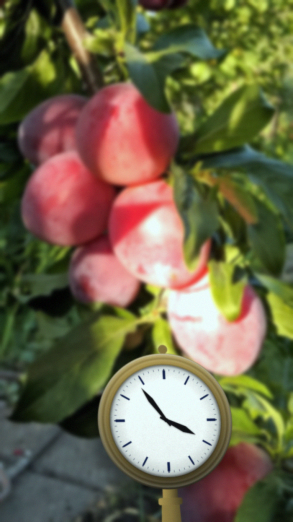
3:54
